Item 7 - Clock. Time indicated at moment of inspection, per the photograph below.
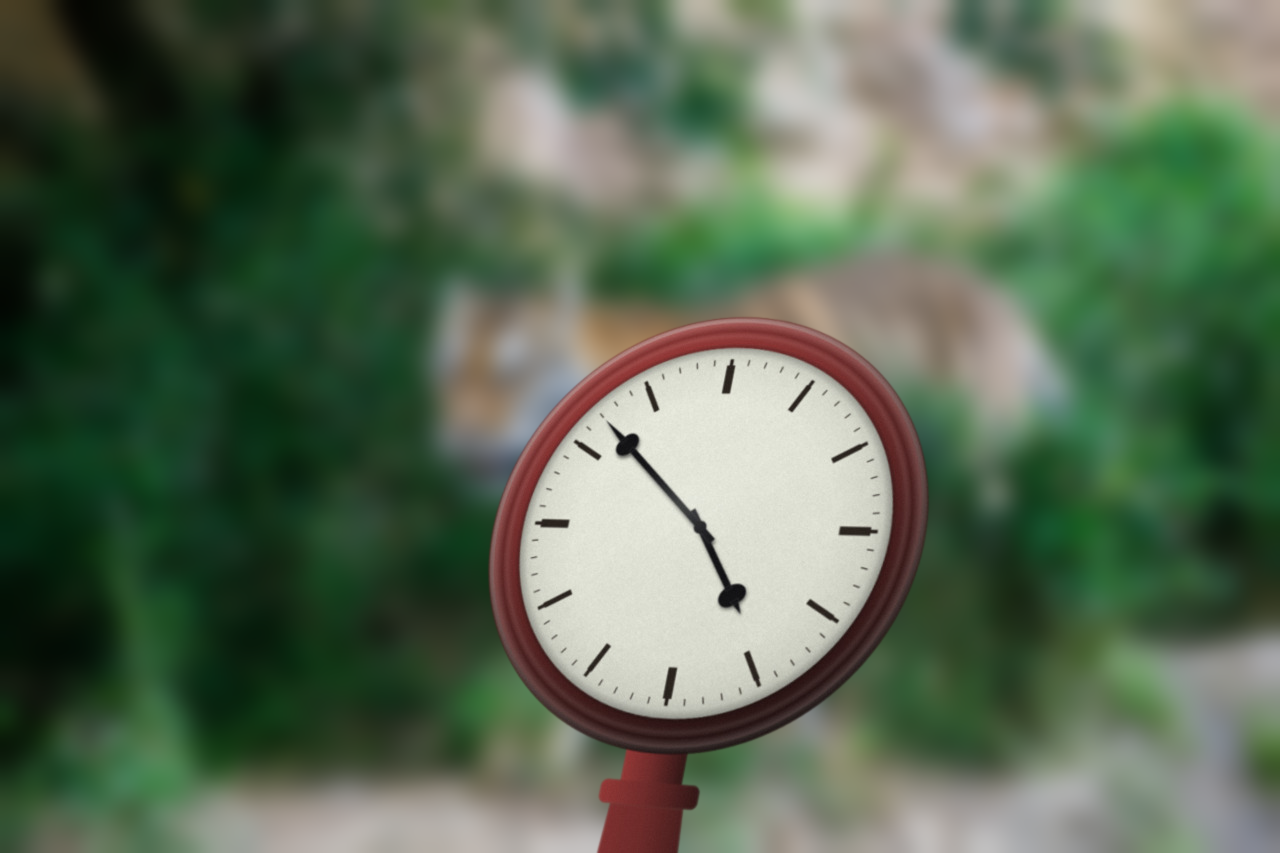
4:52
